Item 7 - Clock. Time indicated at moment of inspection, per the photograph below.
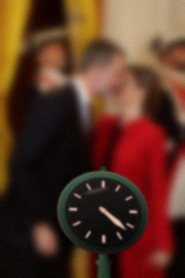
4:22
